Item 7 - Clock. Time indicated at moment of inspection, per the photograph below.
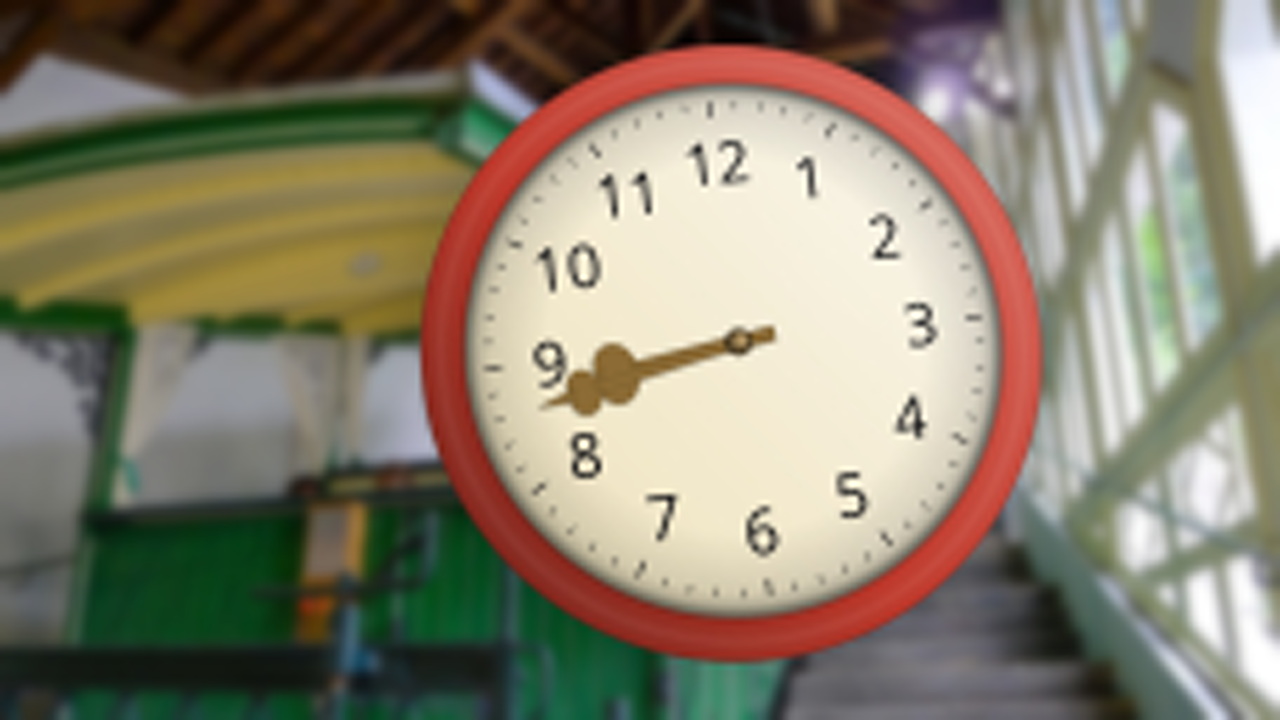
8:43
